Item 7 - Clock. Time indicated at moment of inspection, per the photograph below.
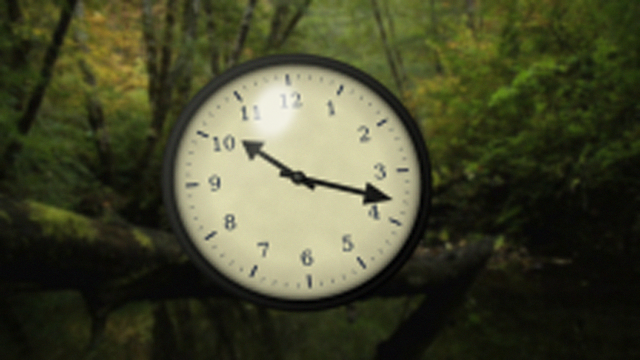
10:18
